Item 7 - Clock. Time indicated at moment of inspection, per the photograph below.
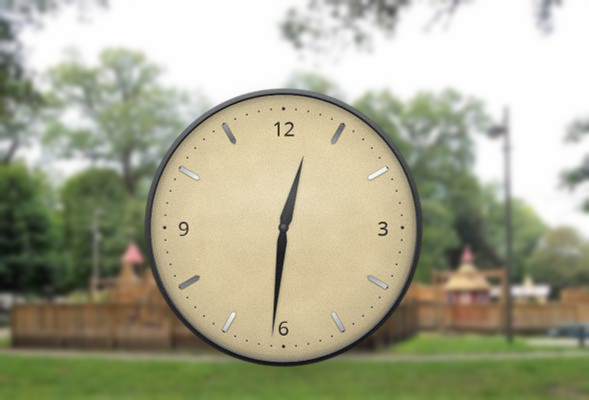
12:31
